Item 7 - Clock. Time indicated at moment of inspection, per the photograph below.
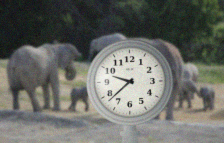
9:38
